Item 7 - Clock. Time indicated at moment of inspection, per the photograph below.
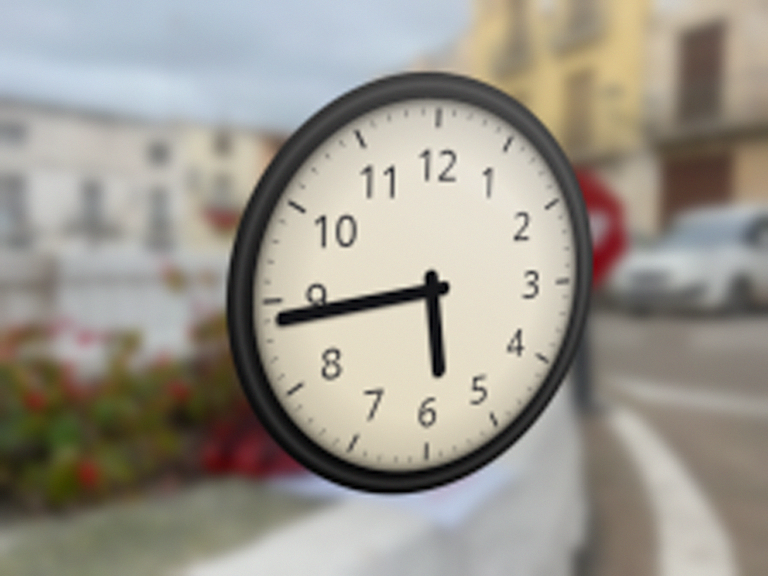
5:44
